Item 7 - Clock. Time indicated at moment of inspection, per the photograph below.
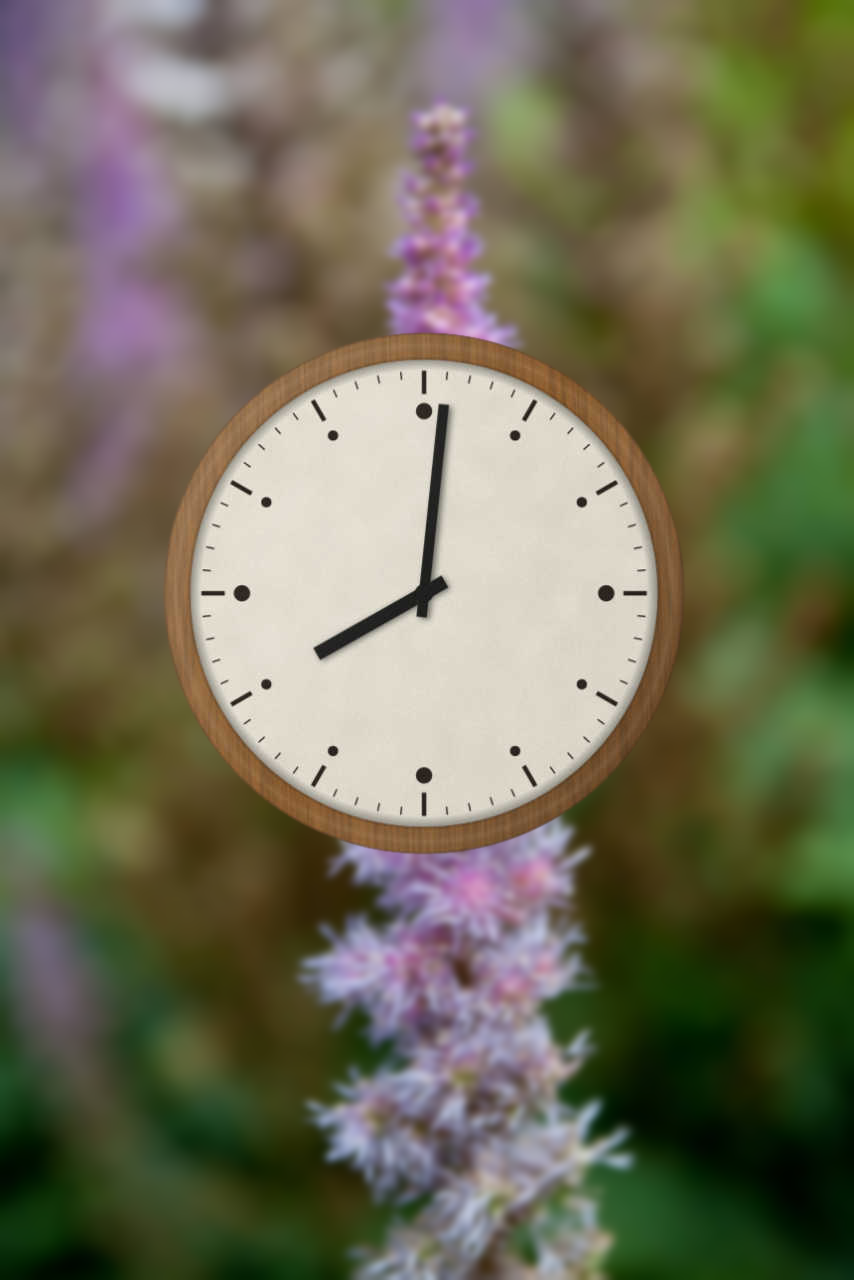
8:01
